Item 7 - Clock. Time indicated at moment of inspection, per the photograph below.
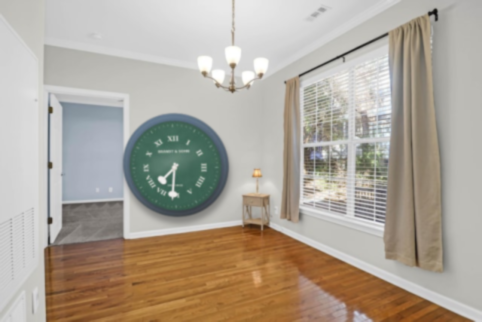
7:31
